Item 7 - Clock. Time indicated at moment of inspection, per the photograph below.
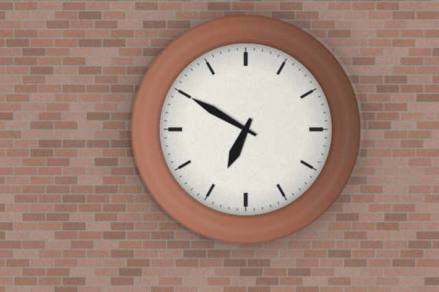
6:50
